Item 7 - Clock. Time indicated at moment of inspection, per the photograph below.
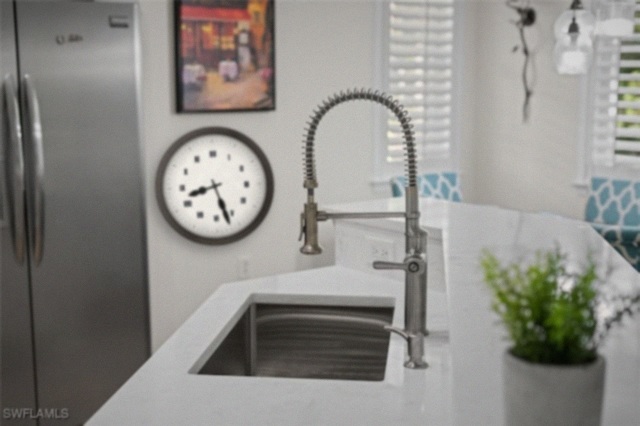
8:27
